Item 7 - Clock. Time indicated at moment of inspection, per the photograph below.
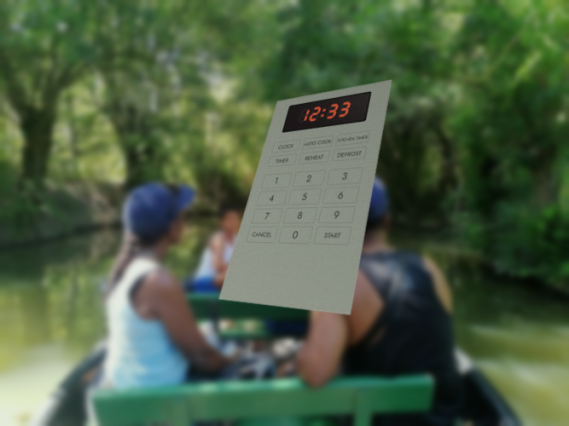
12:33
